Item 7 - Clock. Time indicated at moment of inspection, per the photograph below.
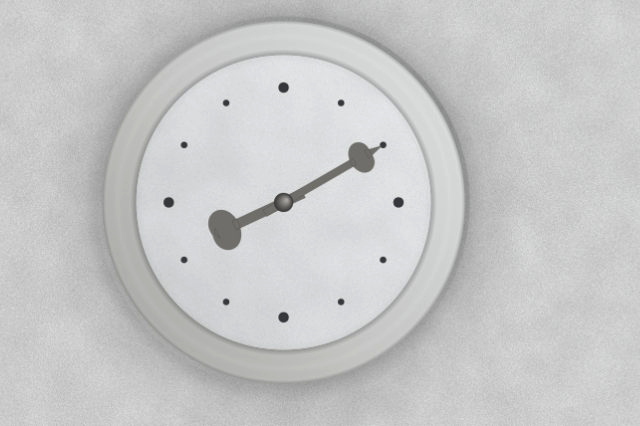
8:10
